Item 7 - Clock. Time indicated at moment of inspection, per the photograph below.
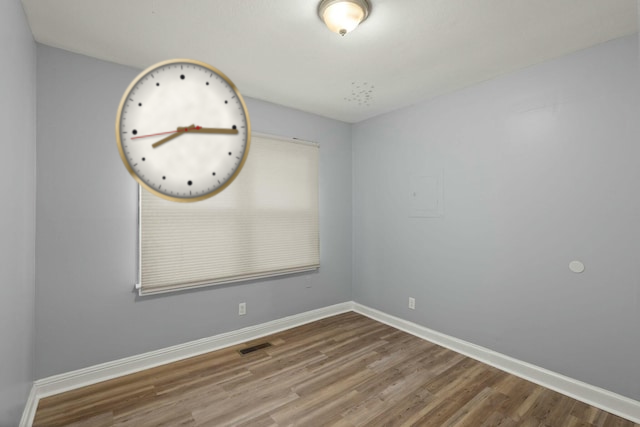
8:15:44
